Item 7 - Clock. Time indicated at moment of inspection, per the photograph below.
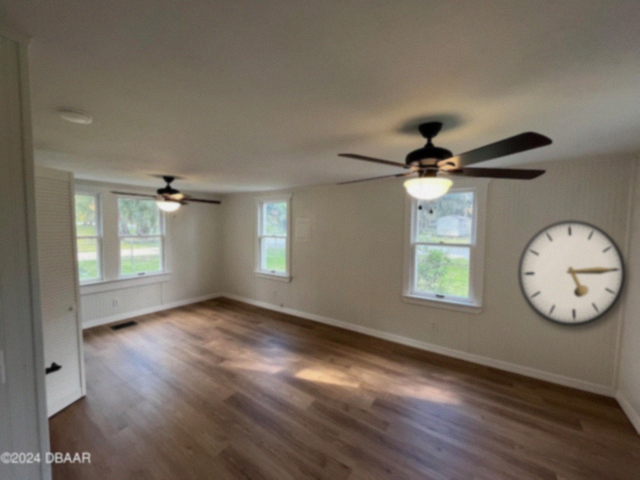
5:15
